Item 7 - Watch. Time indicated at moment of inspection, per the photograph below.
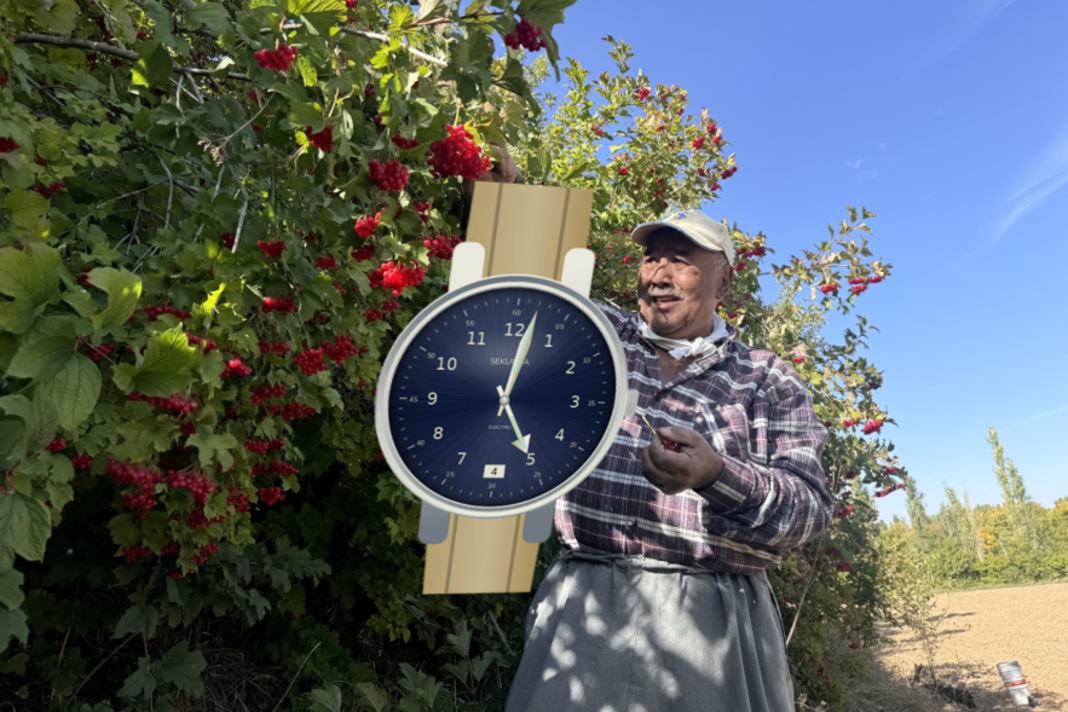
5:02
